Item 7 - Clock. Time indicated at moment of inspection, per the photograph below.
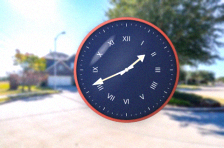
1:41
